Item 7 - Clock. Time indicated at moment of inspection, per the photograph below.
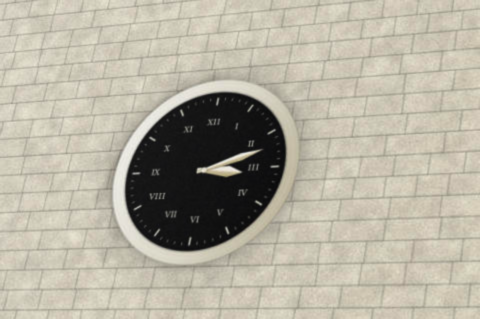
3:12
